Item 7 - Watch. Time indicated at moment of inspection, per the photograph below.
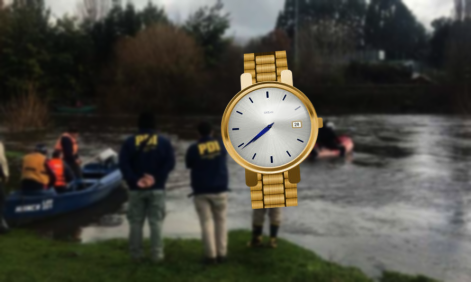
7:39
